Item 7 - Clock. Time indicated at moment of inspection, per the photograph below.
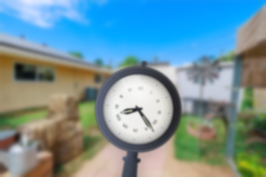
8:23
